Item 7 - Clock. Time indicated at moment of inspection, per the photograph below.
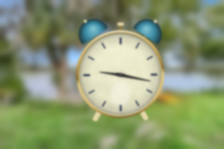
9:17
